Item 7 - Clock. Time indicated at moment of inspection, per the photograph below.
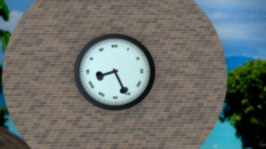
8:26
